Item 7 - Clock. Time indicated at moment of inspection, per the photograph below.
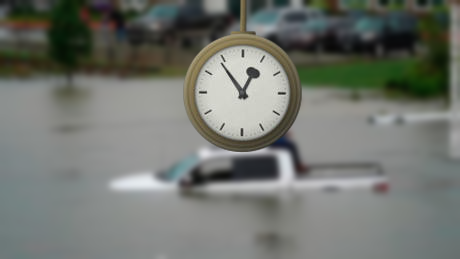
12:54
